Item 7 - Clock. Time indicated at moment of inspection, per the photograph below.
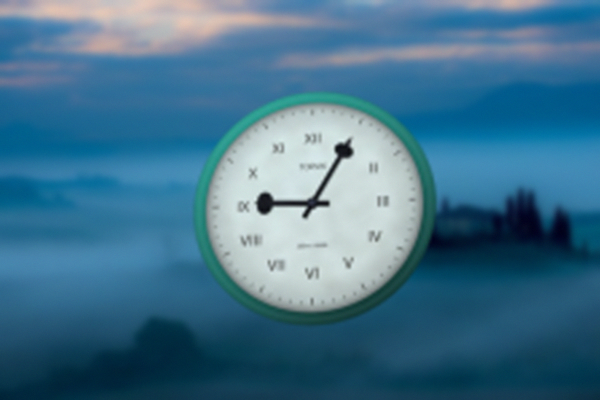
9:05
